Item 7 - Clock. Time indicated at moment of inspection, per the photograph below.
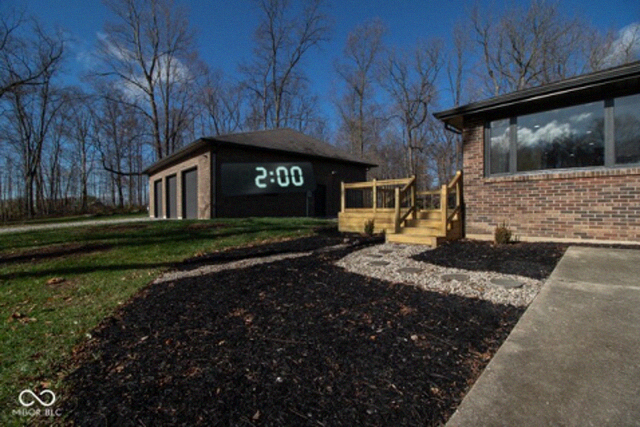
2:00
